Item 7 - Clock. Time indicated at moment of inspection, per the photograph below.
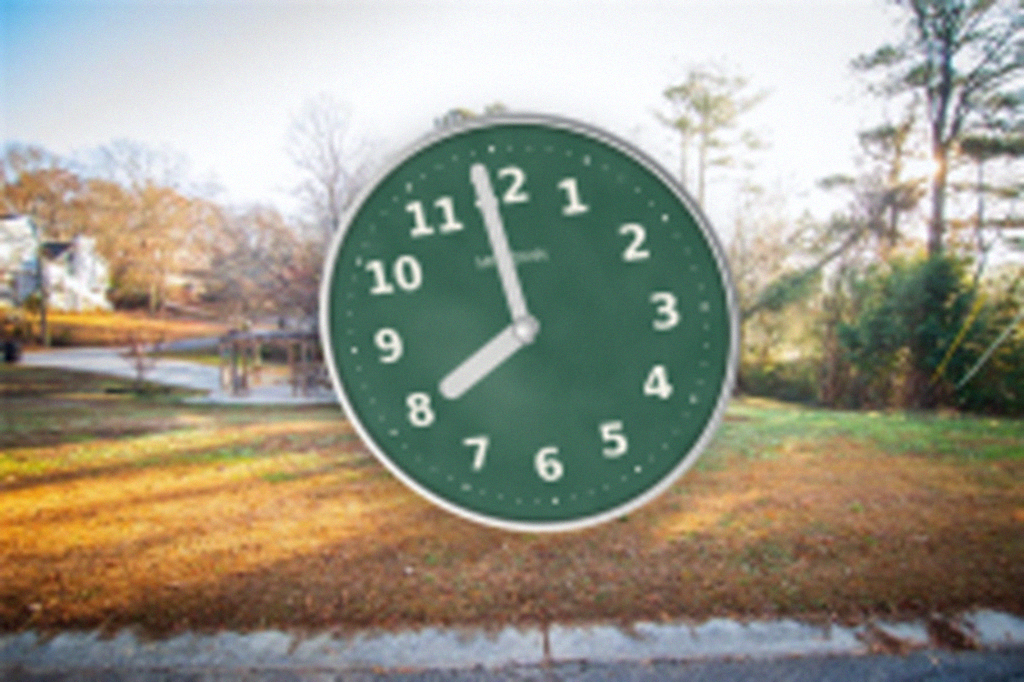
7:59
